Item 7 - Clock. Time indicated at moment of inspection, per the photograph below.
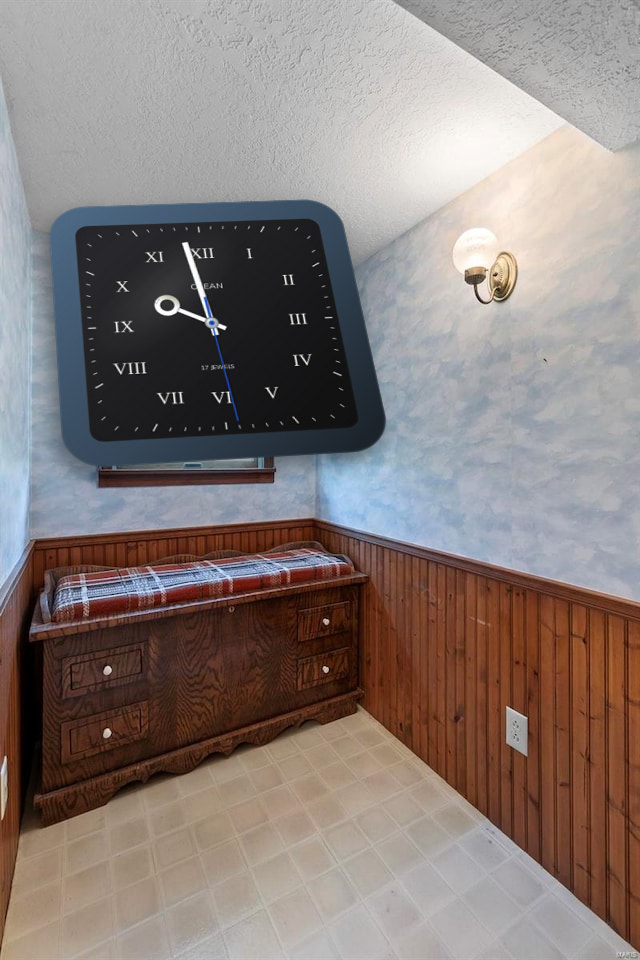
9:58:29
